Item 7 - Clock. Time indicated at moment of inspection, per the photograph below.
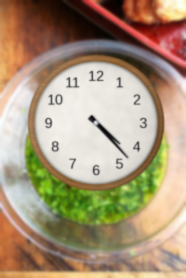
4:23
